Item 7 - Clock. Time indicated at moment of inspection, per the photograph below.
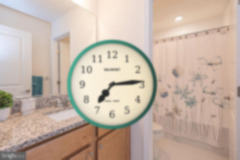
7:14
